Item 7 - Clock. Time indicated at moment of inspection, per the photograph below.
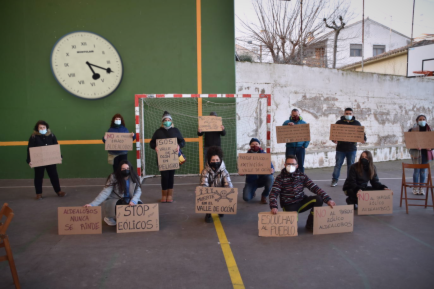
5:19
